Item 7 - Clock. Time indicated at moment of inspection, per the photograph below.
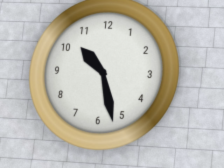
10:27
